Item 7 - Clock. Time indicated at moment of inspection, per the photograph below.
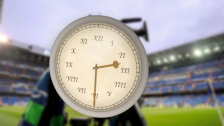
2:30
